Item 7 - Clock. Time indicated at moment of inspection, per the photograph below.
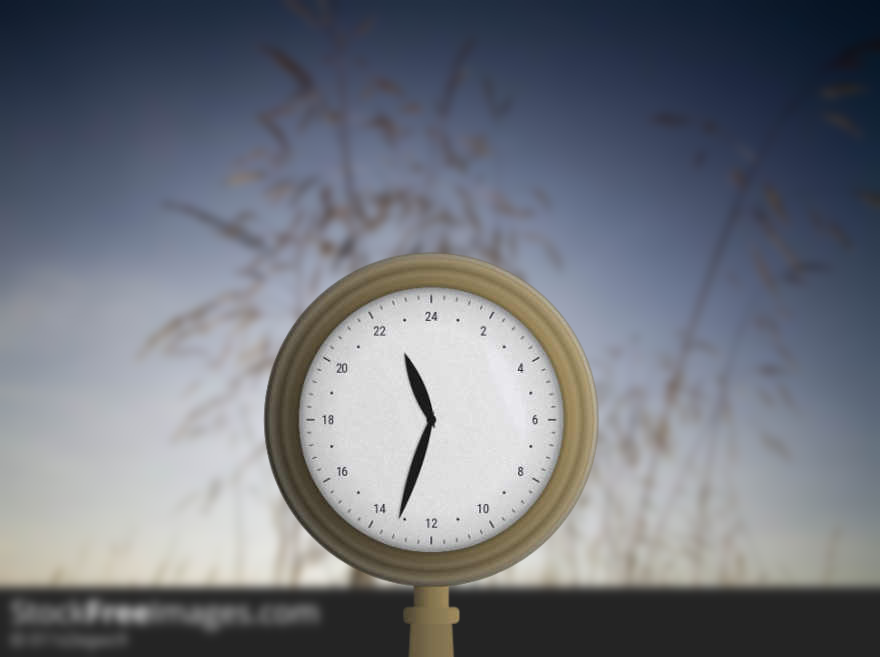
22:33
